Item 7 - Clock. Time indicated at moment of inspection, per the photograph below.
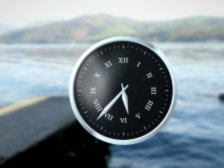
5:37
